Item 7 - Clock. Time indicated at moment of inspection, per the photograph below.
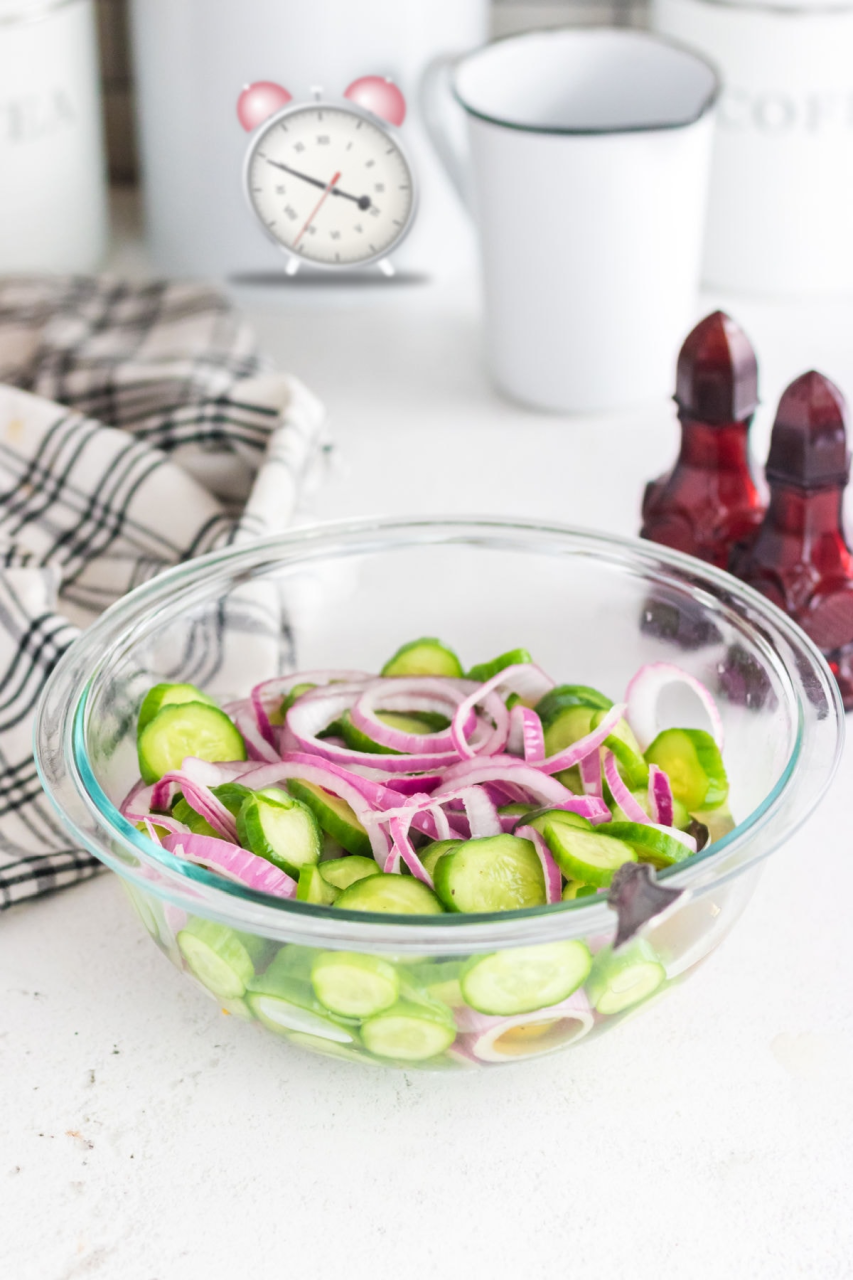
3:49:36
